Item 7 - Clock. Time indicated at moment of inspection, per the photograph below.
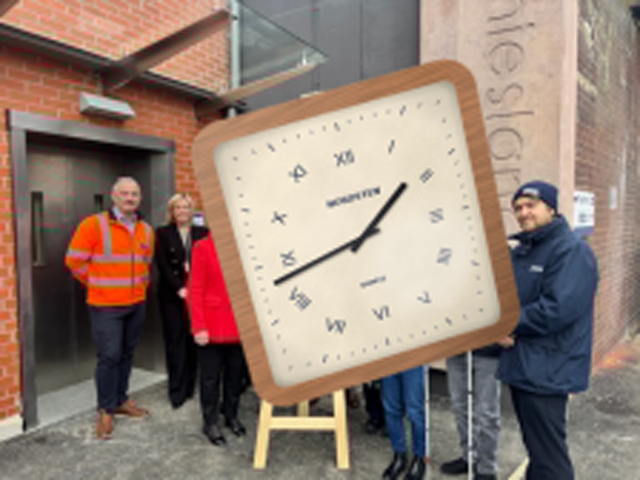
1:43
